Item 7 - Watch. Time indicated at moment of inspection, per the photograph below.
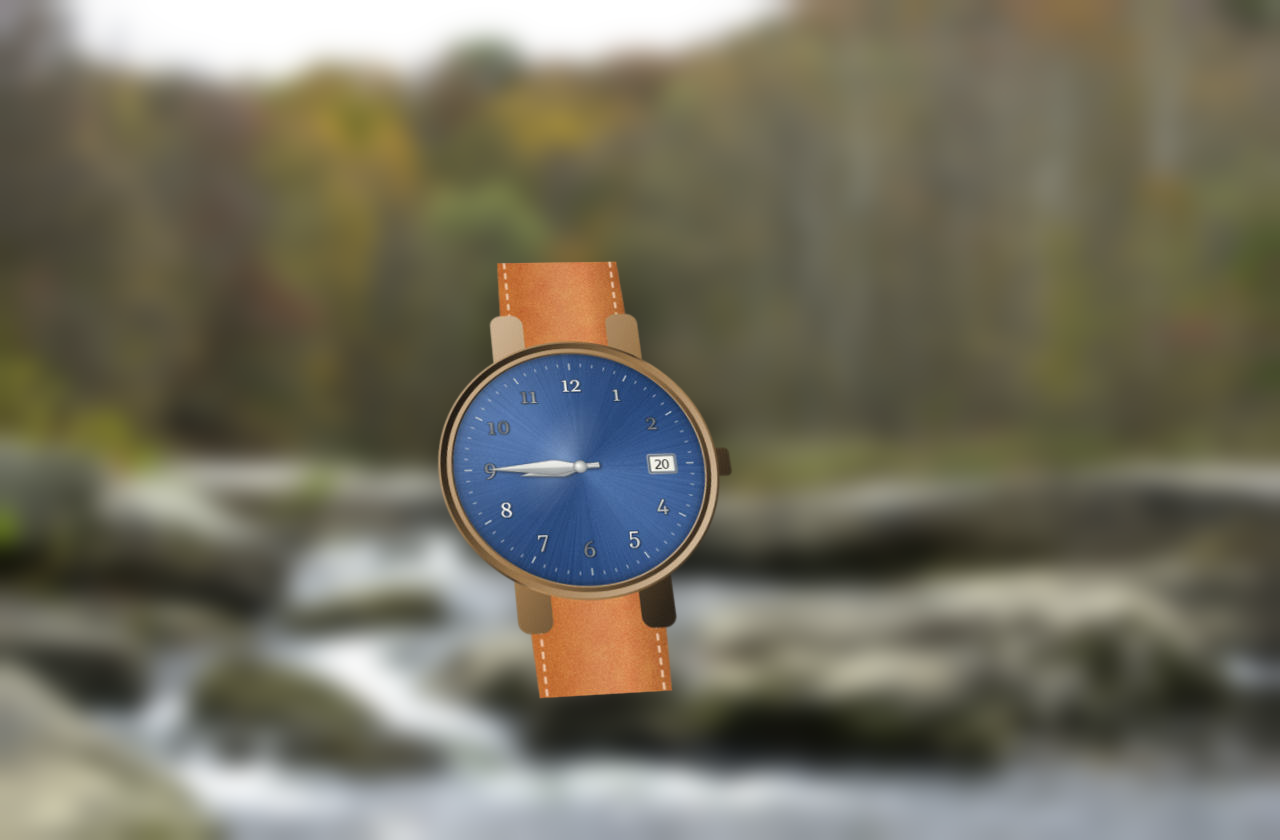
8:45
